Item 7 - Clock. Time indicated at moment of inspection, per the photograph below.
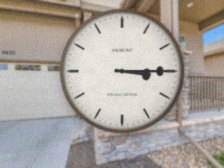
3:15
